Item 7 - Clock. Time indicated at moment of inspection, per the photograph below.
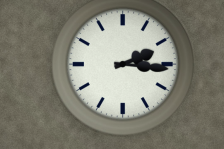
2:16
